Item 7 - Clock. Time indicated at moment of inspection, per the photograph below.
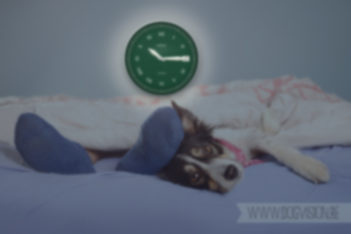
10:15
